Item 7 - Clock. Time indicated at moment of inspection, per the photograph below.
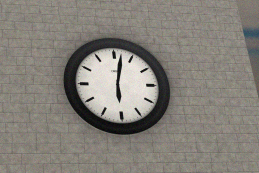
6:02
